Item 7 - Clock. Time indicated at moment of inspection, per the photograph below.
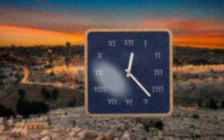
12:23
